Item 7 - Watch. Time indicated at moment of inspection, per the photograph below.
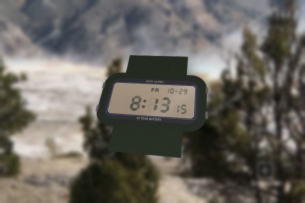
8:13:15
